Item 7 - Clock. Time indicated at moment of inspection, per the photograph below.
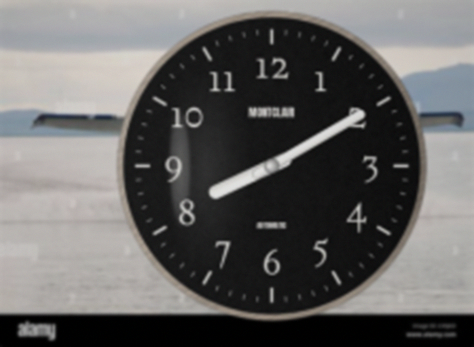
8:10
